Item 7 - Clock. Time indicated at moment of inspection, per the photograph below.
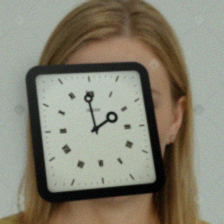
1:59
